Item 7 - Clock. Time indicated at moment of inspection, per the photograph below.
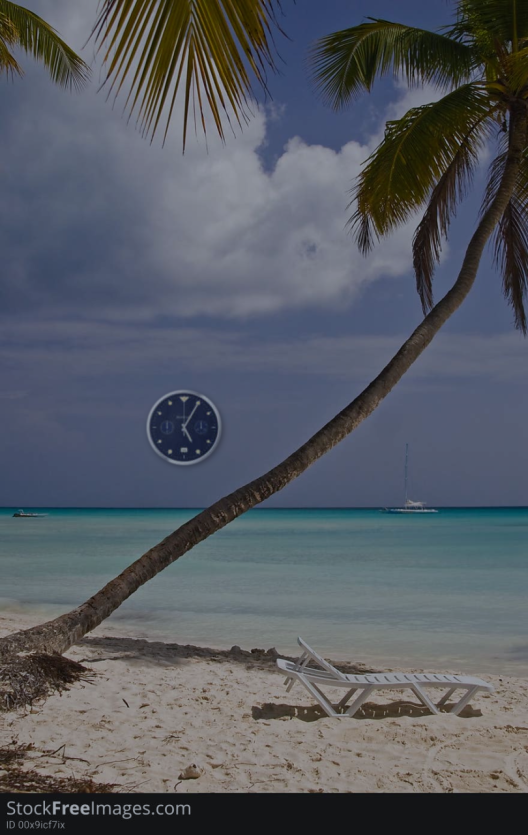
5:05
